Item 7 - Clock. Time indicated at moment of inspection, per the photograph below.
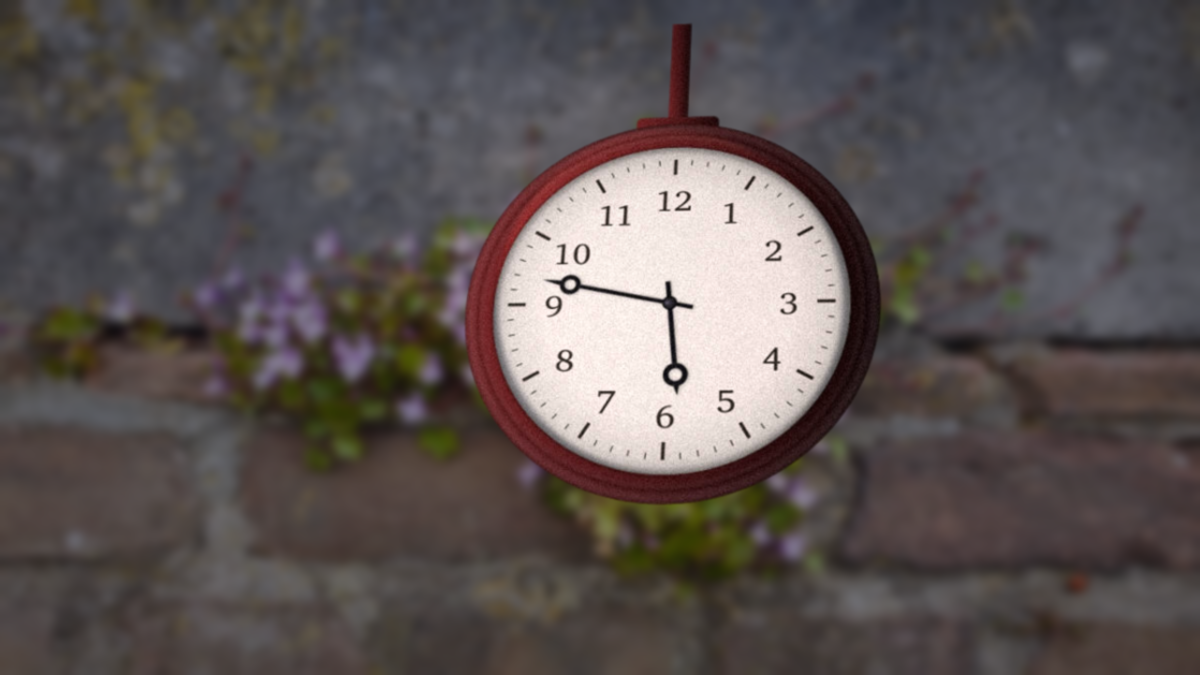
5:47
